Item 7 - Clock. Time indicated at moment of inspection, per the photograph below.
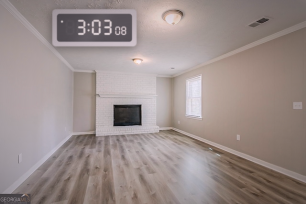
3:03:08
